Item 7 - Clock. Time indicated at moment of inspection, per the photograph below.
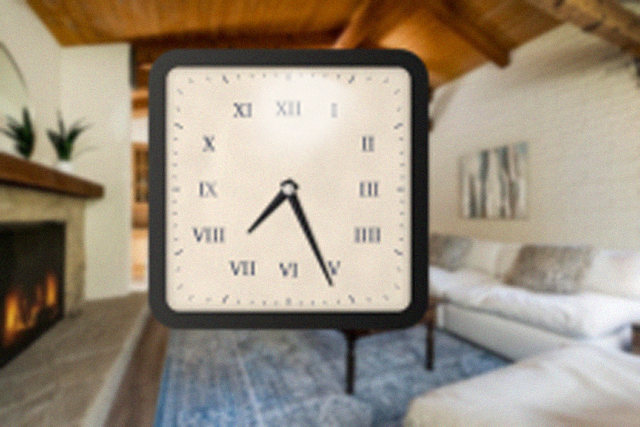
7:26
